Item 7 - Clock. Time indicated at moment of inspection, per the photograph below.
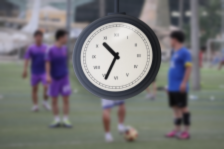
10:34
